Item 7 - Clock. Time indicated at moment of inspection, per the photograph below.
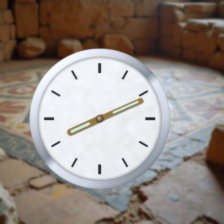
8:11
